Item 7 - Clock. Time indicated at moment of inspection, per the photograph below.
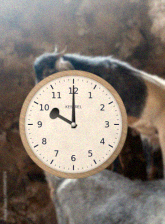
10:00
